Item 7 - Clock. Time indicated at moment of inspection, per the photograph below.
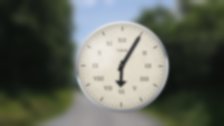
6:05
